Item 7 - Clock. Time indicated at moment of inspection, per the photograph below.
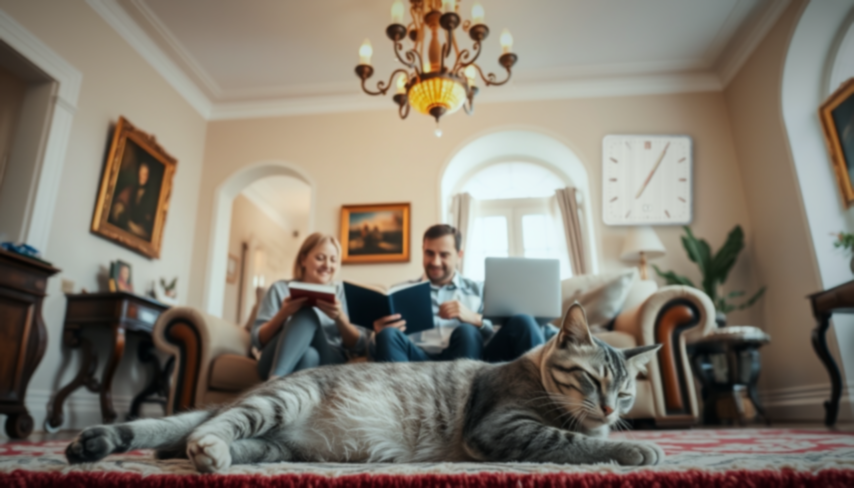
7:05
